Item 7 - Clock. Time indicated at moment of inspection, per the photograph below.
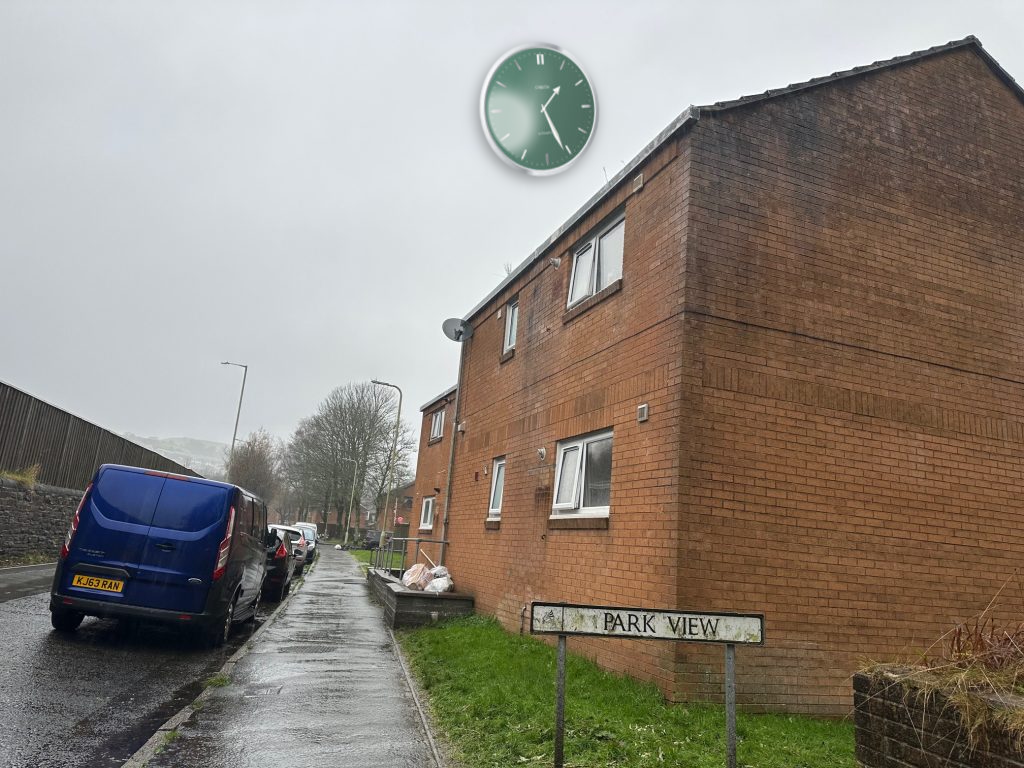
1:26
